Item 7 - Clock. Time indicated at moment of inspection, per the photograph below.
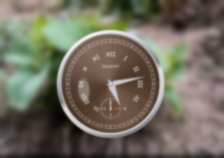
5:13
